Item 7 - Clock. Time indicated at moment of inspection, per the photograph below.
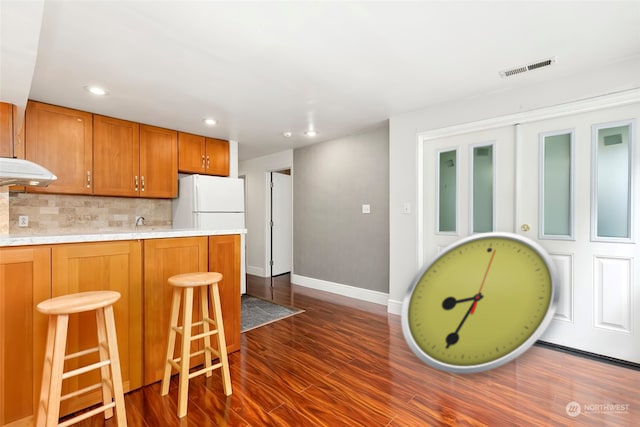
8:33:01
